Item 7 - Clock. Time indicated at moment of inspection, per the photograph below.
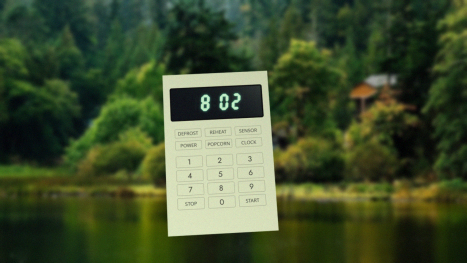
8:02
